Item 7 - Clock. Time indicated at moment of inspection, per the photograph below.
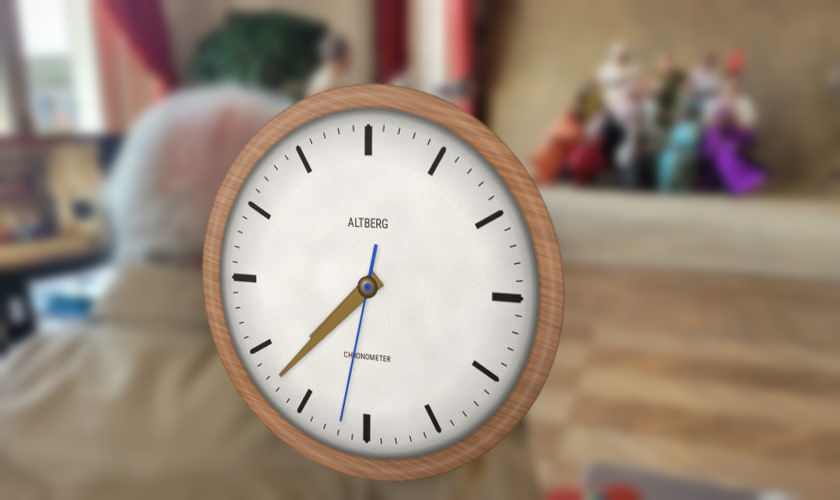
7:37:32
